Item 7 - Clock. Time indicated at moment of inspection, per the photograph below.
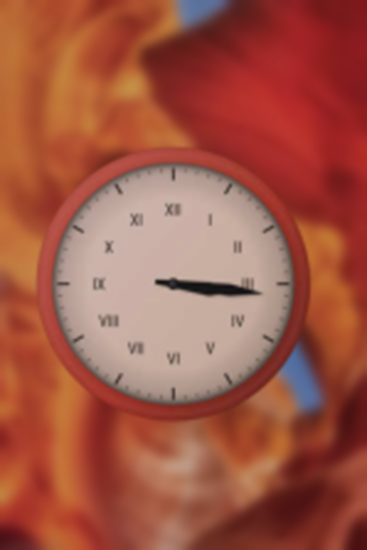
3:16
